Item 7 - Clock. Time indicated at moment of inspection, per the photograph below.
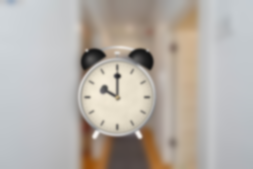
10:00
